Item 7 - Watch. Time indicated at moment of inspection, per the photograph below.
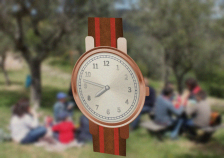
7:47
